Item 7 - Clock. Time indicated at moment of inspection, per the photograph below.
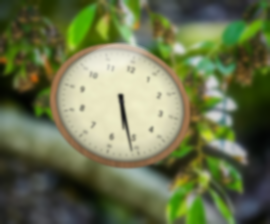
5:26
